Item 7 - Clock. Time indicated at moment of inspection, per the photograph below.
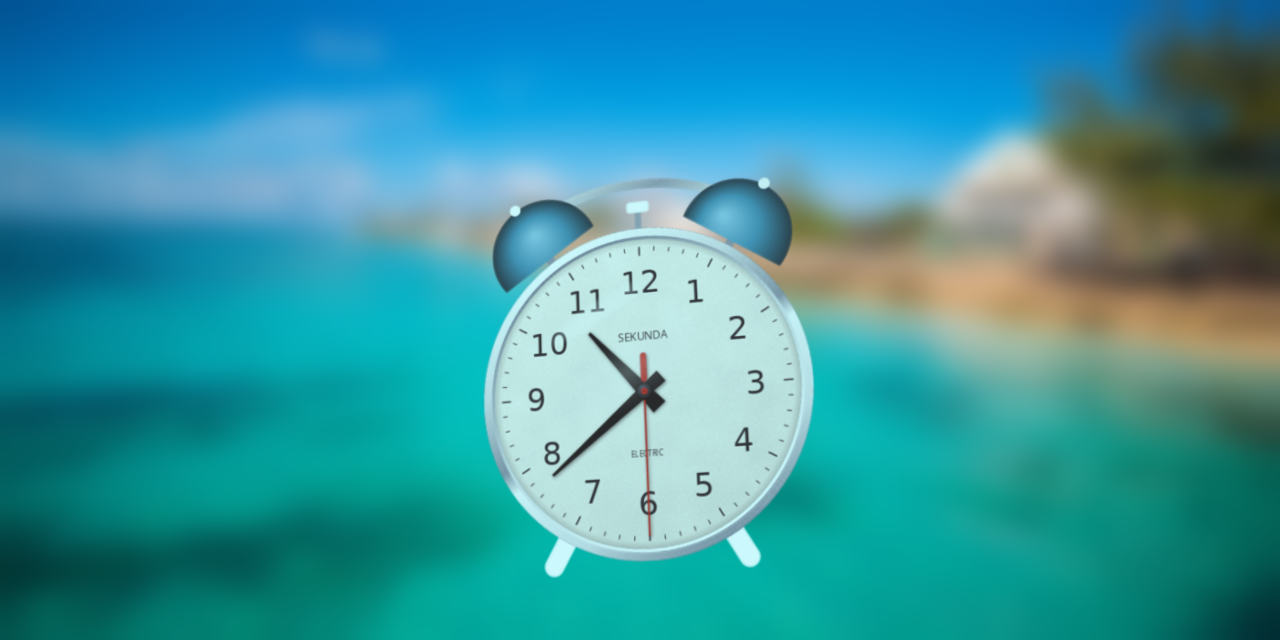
10:38:30
